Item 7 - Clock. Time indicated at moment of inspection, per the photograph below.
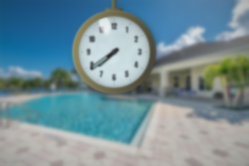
7:39
